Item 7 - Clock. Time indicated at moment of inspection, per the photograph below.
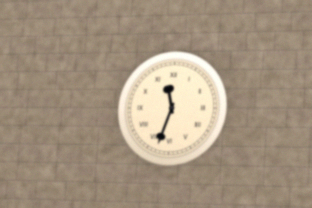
11:33
